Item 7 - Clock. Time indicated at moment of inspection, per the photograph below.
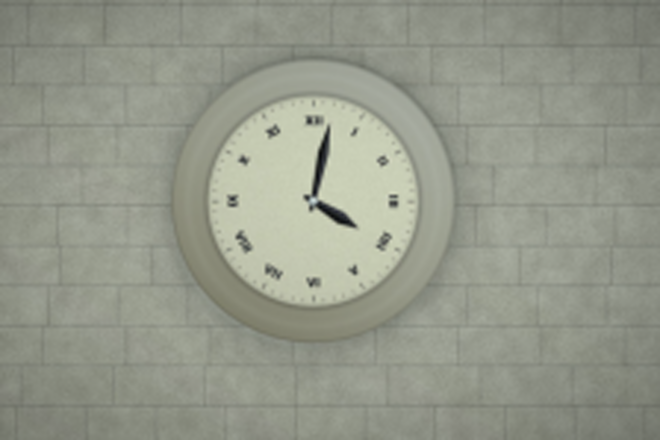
4:02
